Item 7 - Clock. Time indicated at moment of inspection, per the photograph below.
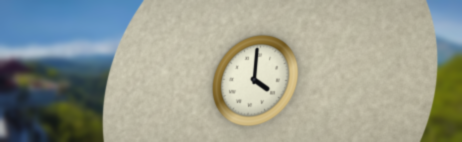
3:59
